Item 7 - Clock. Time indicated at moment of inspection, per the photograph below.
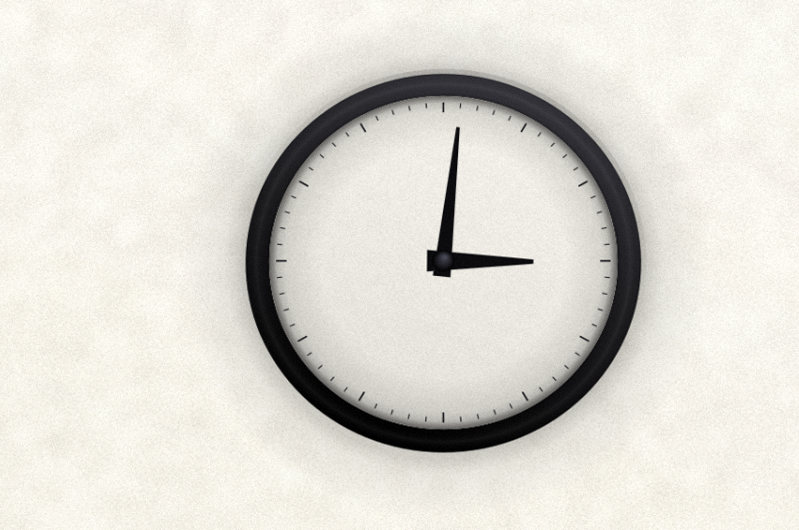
3:01
